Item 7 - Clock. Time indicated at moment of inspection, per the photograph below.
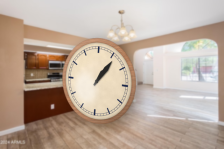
1:06
